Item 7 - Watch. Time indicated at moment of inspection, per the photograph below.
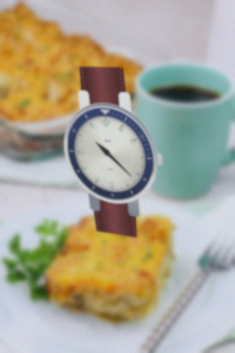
10:22
